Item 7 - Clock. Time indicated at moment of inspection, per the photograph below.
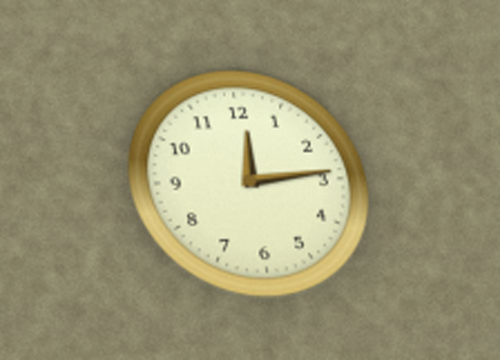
12:14
